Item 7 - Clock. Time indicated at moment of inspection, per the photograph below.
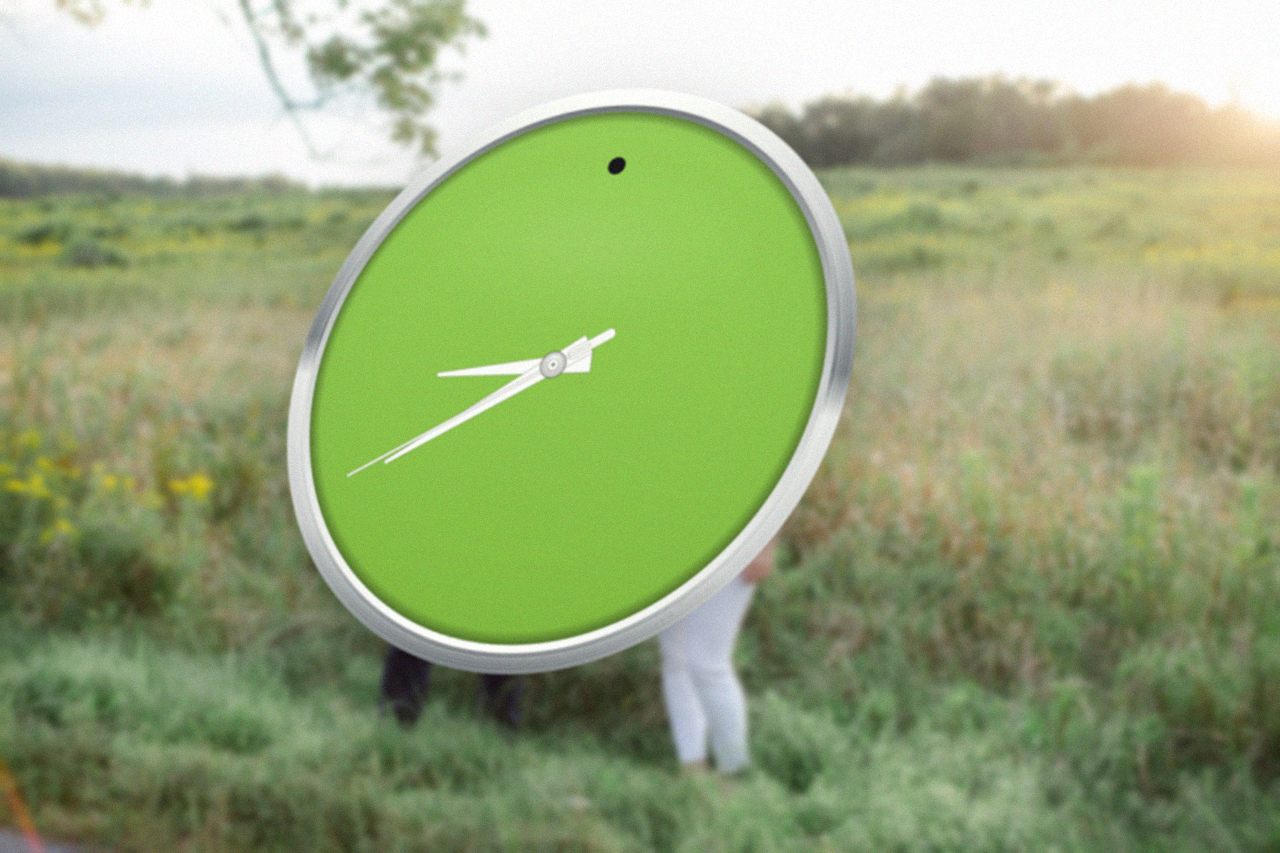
8:38:39
